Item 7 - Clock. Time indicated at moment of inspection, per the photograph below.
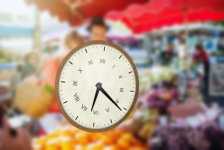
6:21
